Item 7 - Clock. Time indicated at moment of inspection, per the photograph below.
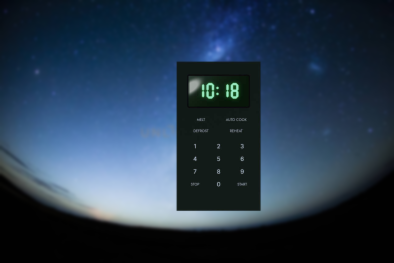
10:18
